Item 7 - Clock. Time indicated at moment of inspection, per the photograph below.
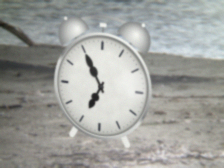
6:55
